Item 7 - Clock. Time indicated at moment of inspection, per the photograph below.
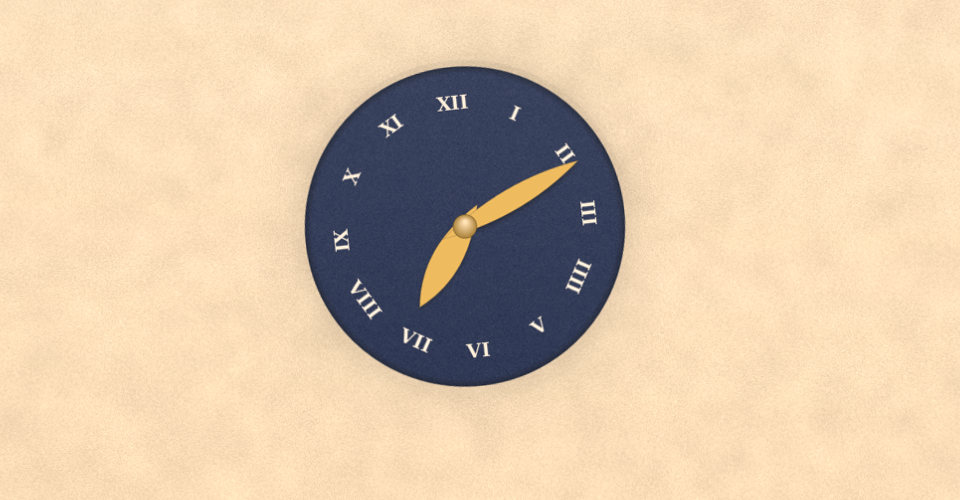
7:11
